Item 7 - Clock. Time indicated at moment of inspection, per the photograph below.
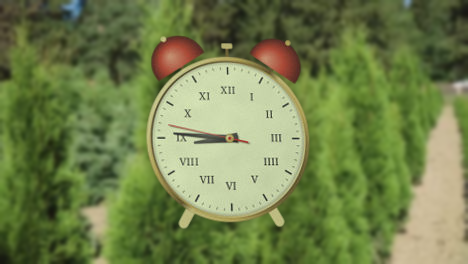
8:45:47
